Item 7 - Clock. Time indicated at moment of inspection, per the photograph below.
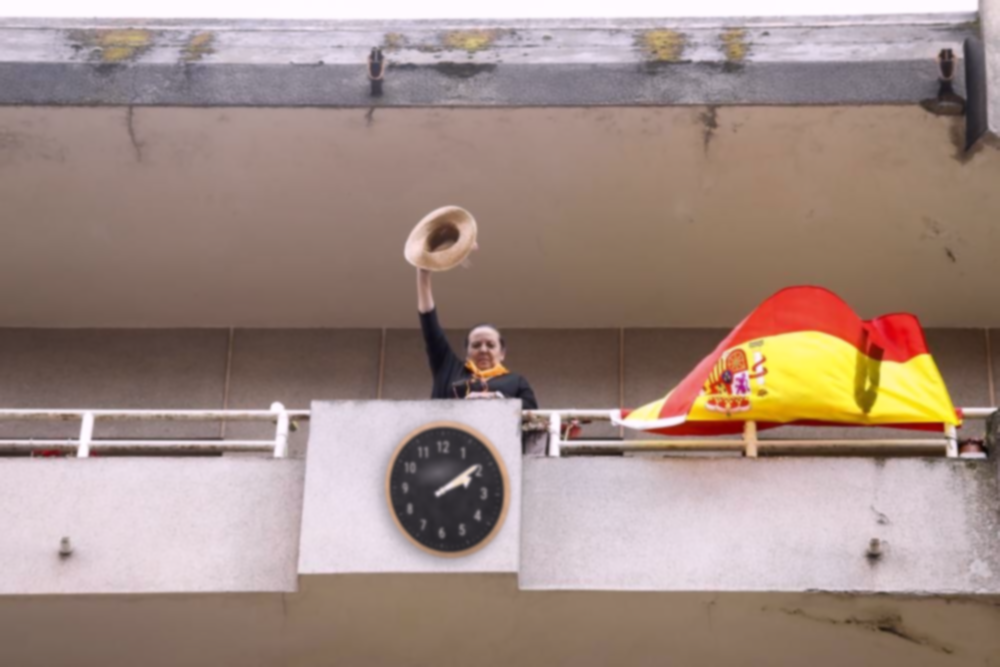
2:09
